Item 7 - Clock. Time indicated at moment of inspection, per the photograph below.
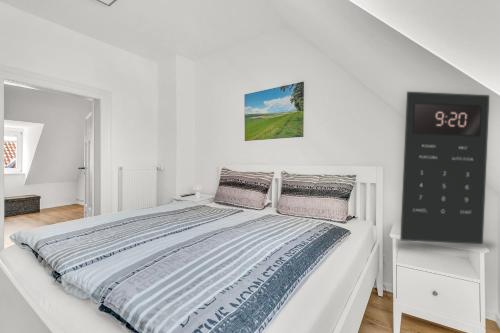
9:20
